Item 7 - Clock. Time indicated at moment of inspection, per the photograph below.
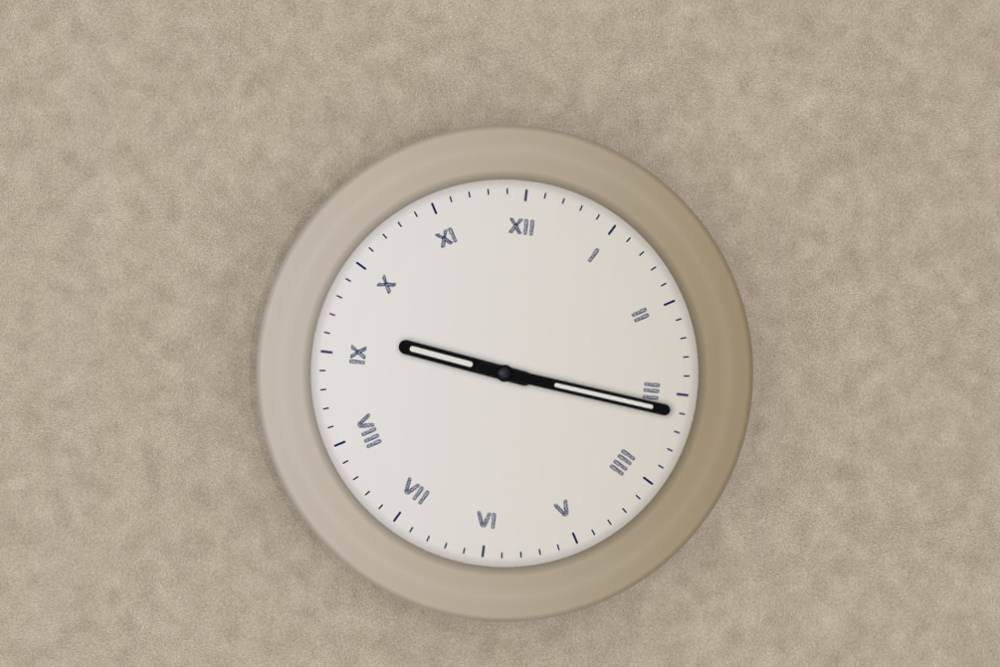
9:16
